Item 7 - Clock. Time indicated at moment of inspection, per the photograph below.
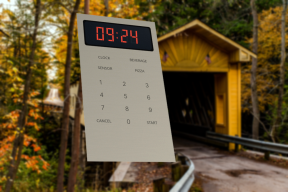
9:24
